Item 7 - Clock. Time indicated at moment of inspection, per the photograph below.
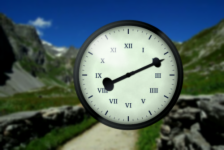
8:11
